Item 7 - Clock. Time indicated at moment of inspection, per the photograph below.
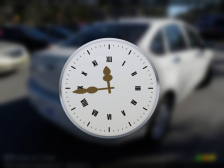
11:44
